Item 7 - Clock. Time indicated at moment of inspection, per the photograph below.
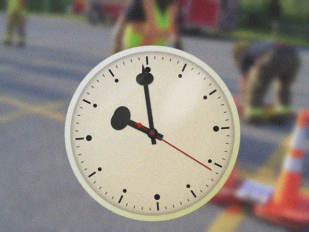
9:59:21
